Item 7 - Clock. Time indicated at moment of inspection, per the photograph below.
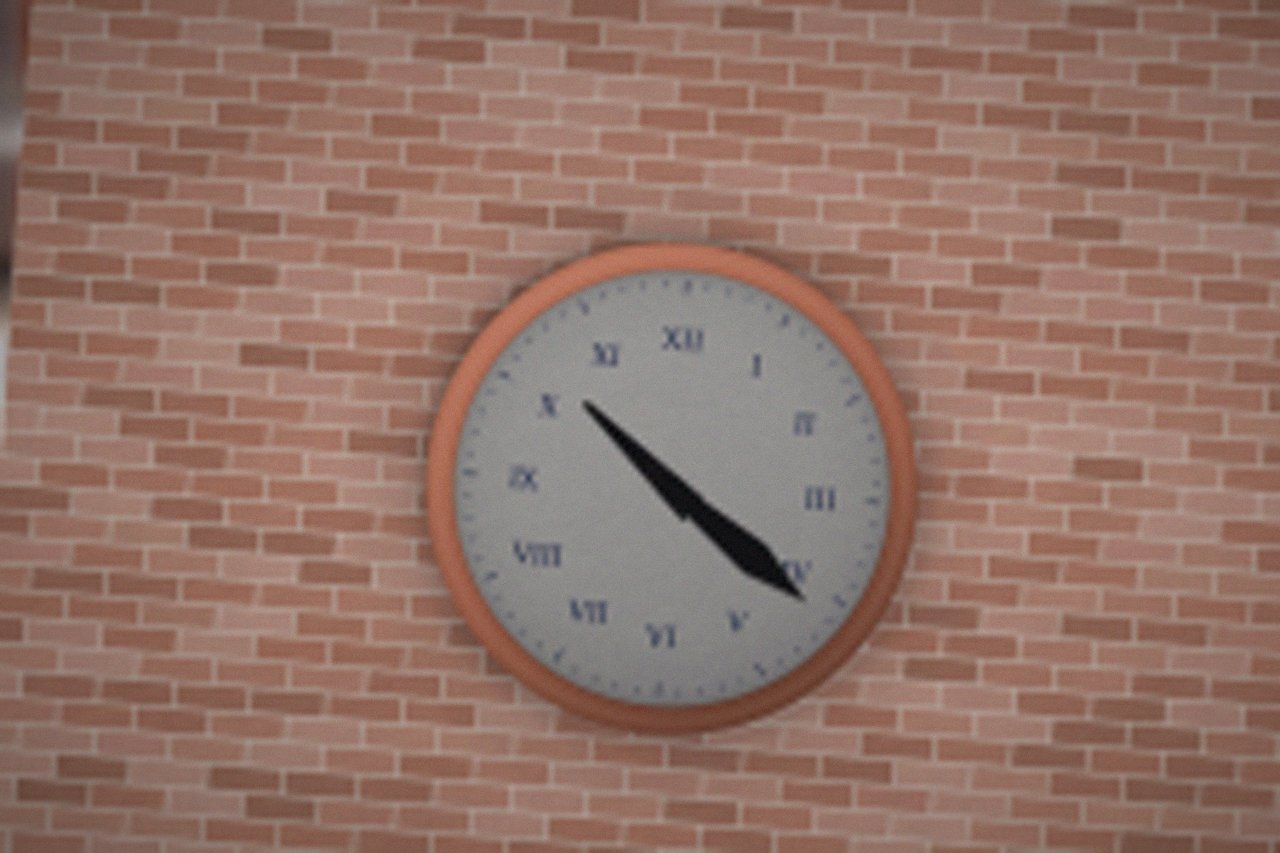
10:21
